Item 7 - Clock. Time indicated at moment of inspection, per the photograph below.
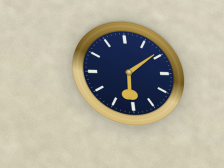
6:09
